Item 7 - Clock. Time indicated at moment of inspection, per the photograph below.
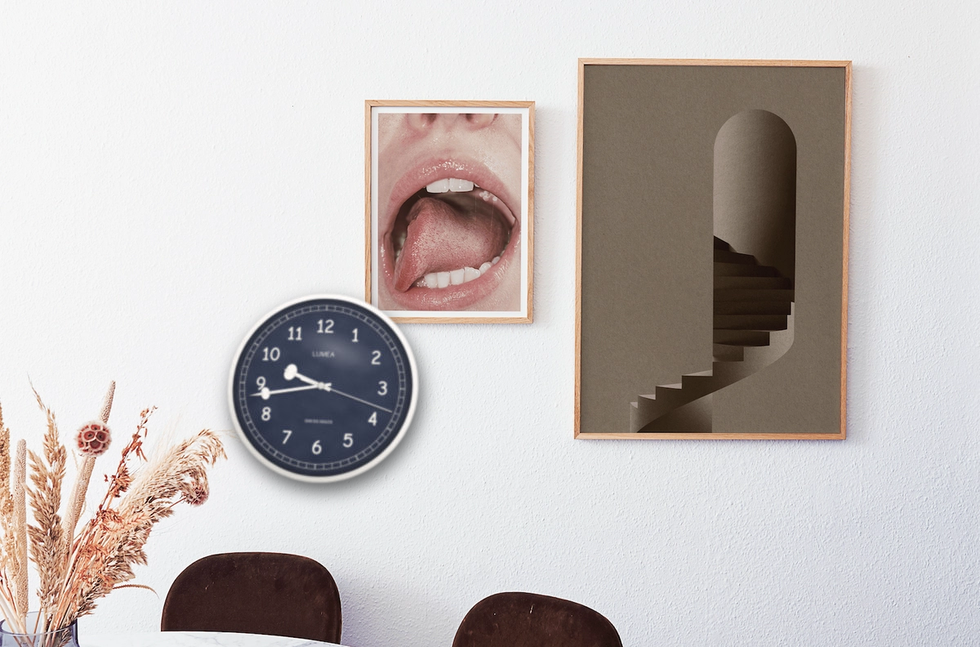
9:43:18
